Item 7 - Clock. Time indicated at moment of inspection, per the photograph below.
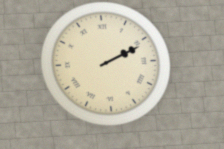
2:11
